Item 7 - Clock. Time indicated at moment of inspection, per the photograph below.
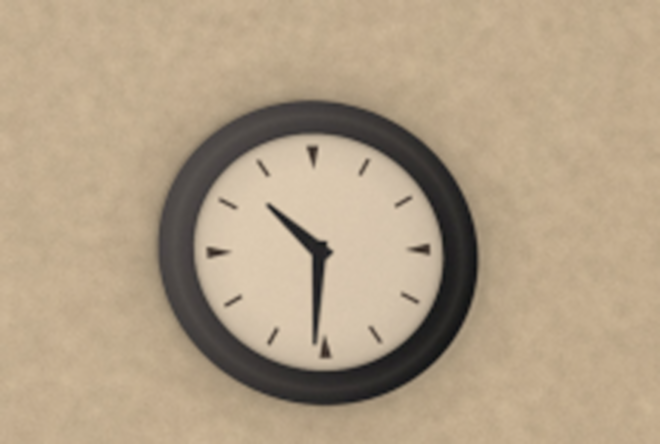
10:31
